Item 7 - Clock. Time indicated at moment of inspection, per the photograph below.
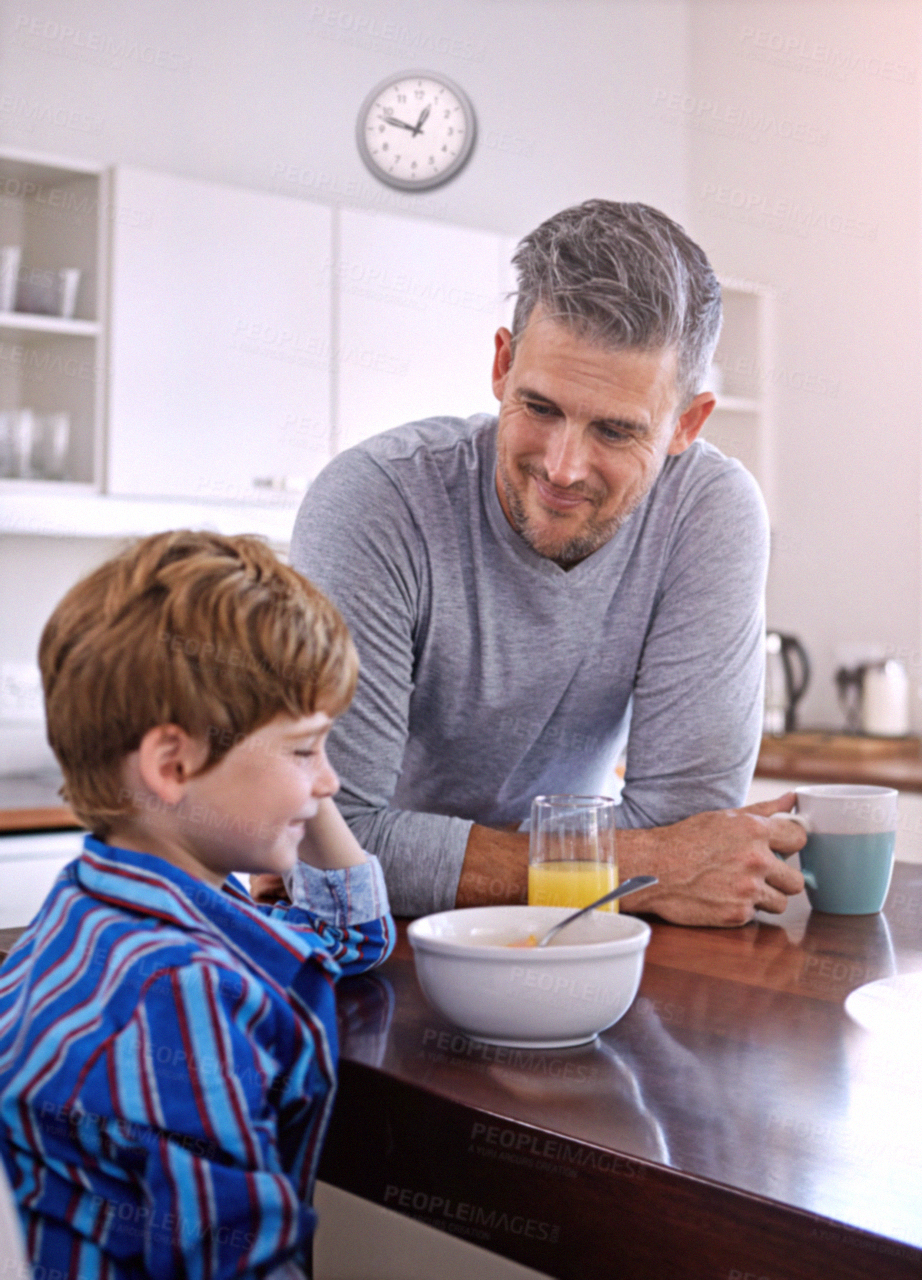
12:48
